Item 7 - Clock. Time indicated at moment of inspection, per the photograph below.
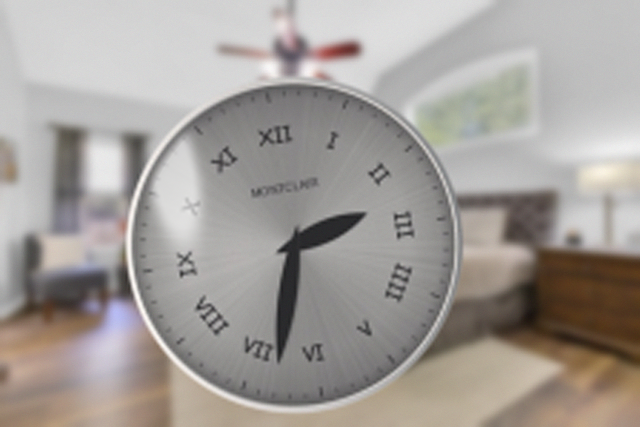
2:33
